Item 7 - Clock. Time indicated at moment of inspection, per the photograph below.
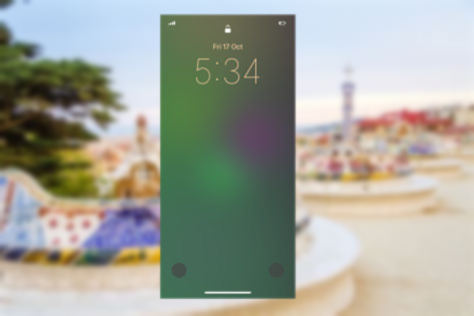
5:34
